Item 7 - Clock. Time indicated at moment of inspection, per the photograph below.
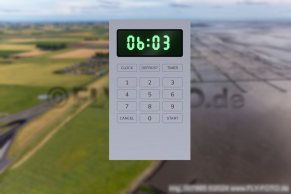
6:03
